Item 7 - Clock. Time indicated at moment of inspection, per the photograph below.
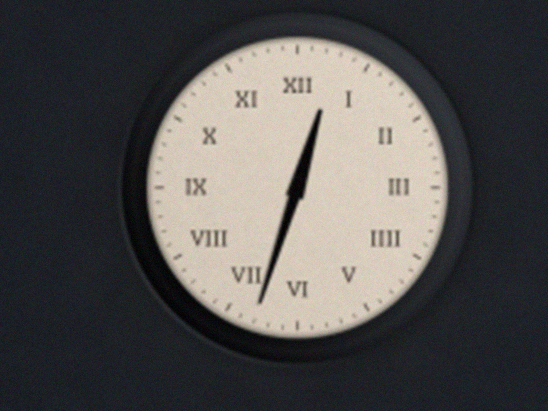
12:33
